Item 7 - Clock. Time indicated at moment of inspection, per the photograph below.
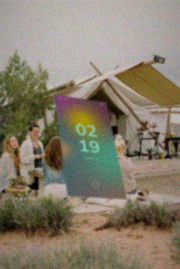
2:19
